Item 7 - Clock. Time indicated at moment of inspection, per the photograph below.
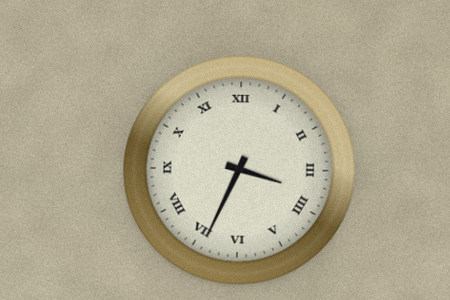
3:34
